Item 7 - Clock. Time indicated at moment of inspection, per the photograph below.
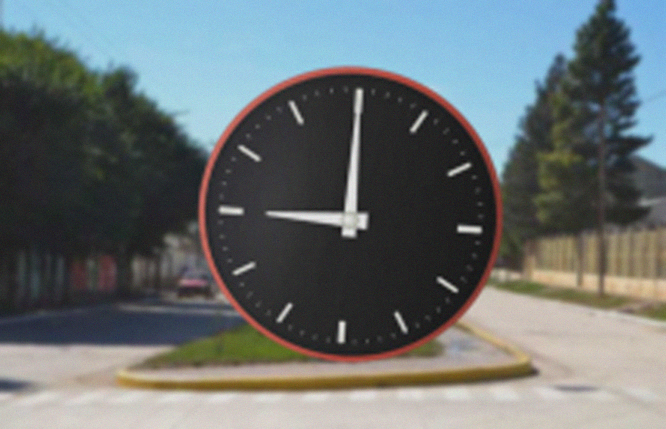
9:00
